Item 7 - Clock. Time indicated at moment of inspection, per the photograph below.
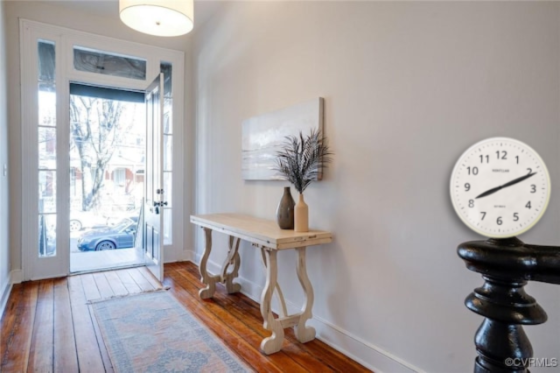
8:11
